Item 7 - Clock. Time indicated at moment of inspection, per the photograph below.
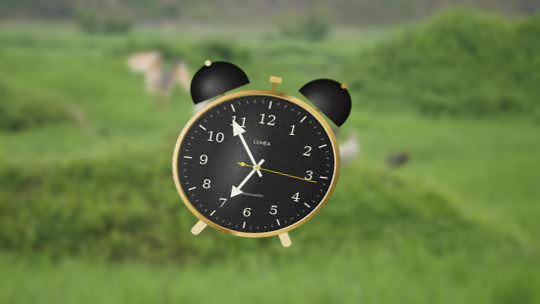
6:54:16
